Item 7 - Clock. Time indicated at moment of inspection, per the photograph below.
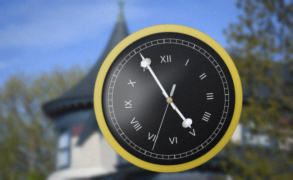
4:55:34
